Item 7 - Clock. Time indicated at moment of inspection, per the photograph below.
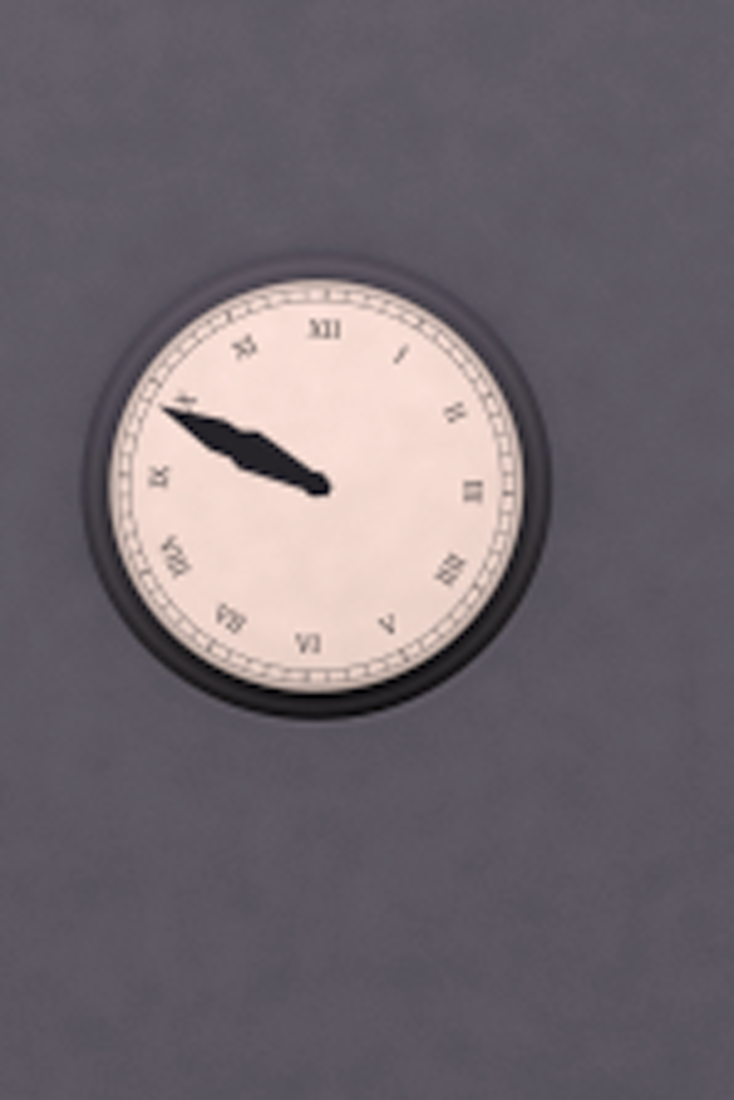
9:49
